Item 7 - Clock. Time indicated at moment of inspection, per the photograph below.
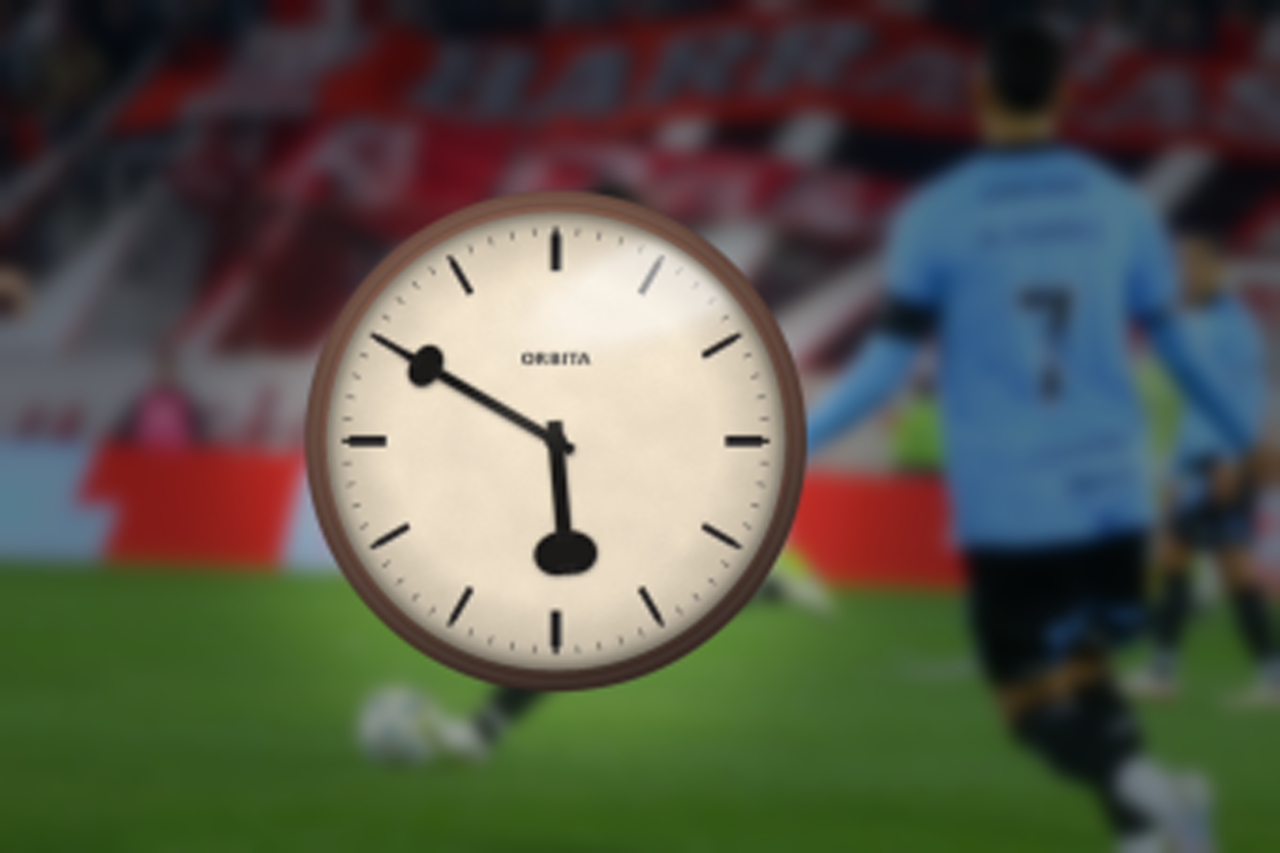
5:50
